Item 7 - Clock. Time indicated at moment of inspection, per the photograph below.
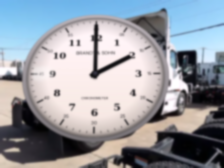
2:00
